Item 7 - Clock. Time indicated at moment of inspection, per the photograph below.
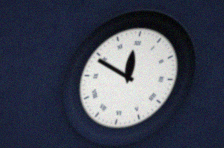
11:49
